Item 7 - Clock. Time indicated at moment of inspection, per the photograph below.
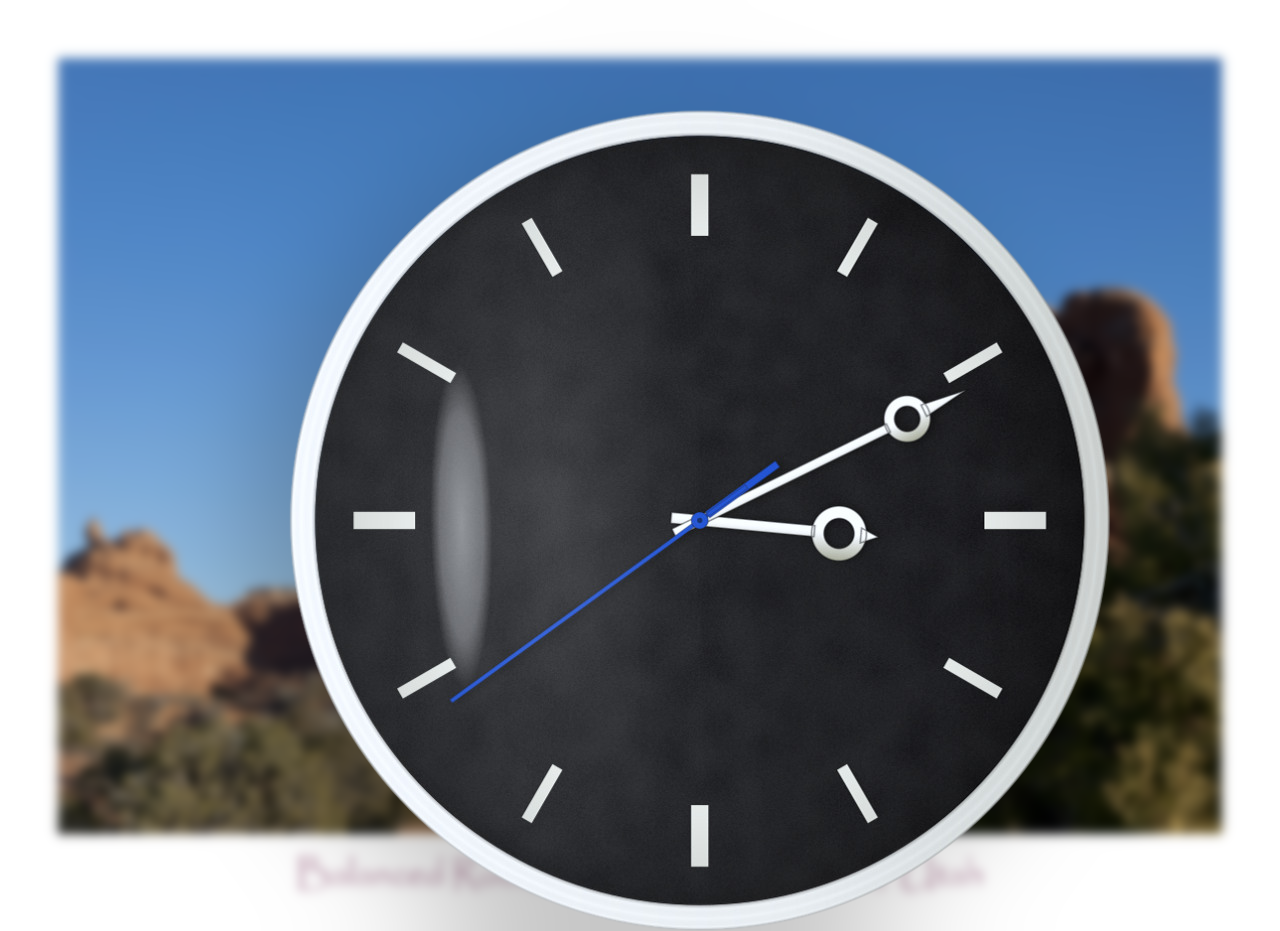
3:10:39
